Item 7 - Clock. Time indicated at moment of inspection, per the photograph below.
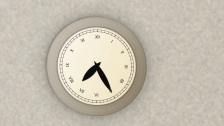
7:25
